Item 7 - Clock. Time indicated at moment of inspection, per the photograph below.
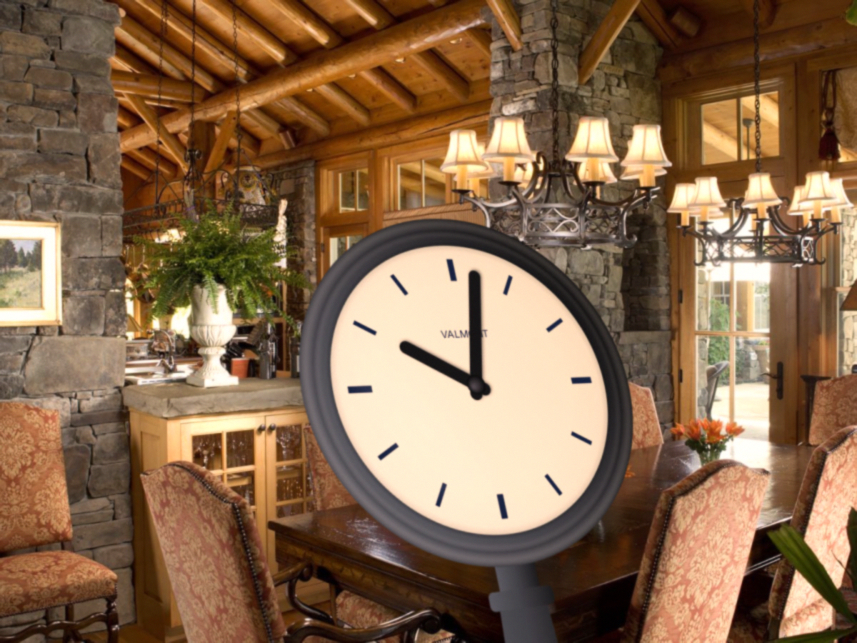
10:02
